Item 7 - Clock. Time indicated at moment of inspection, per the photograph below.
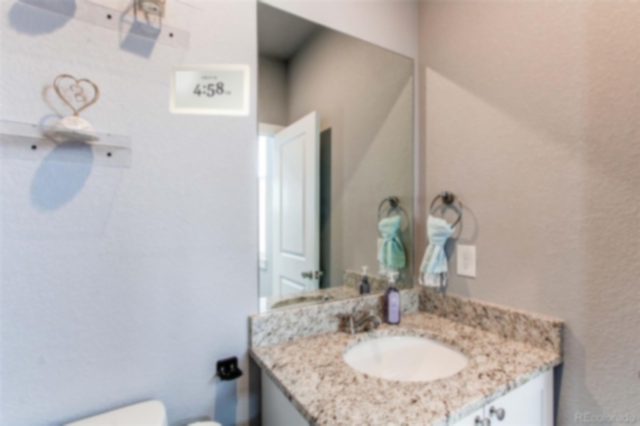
4:58
